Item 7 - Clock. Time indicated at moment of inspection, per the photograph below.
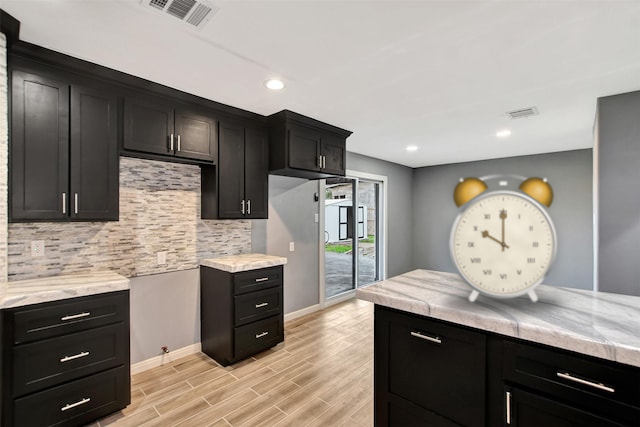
10:00
